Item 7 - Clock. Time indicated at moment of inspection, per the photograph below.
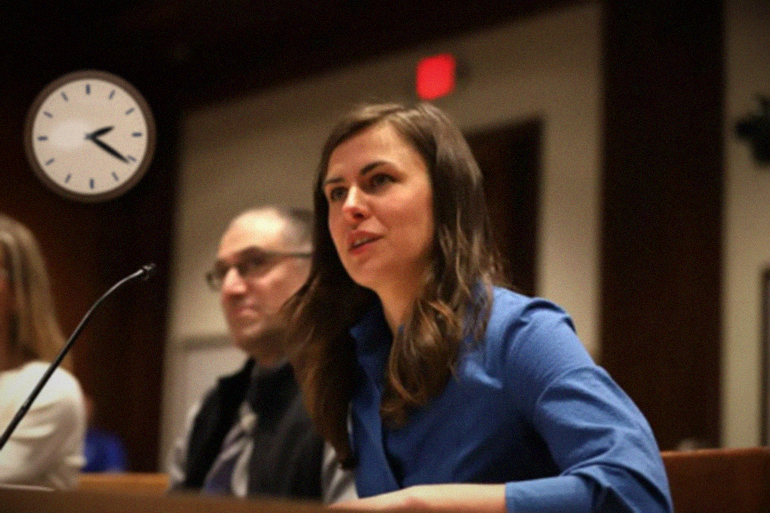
2:21
